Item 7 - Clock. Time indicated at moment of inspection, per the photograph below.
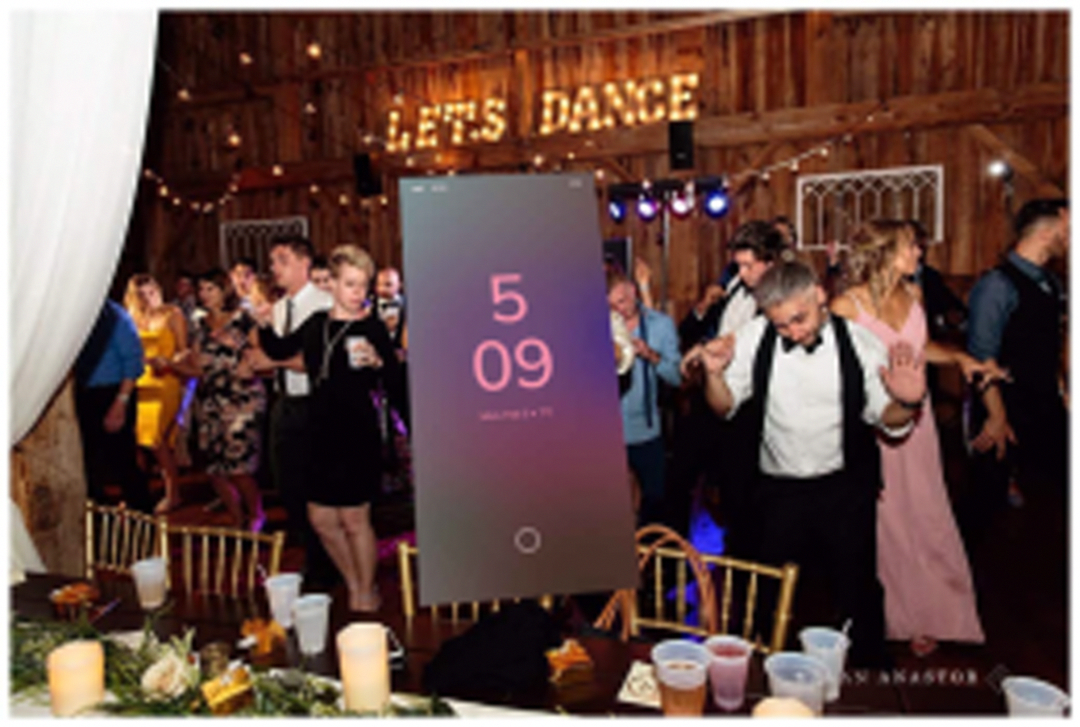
5:09
